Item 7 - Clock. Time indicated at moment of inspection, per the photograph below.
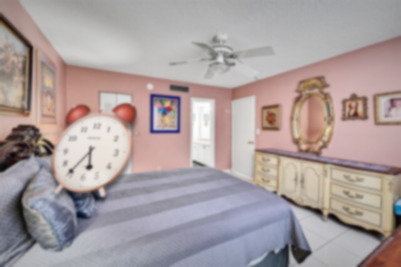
5:36
